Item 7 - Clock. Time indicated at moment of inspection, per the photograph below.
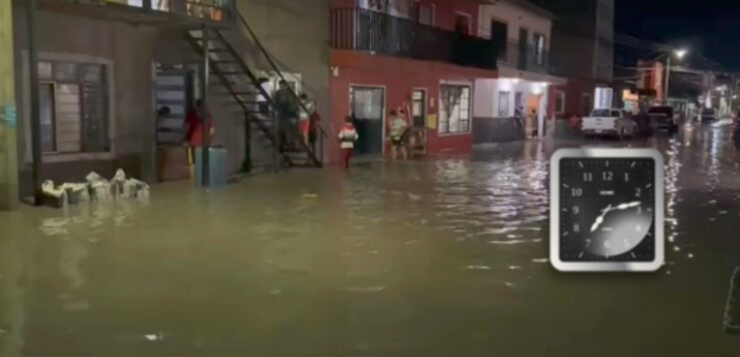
7:13
